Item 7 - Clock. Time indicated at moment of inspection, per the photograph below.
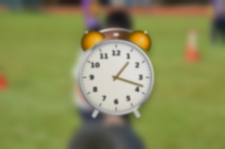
1:18
